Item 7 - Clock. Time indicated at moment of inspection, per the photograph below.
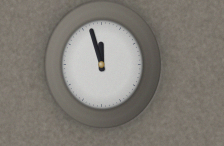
11:57
